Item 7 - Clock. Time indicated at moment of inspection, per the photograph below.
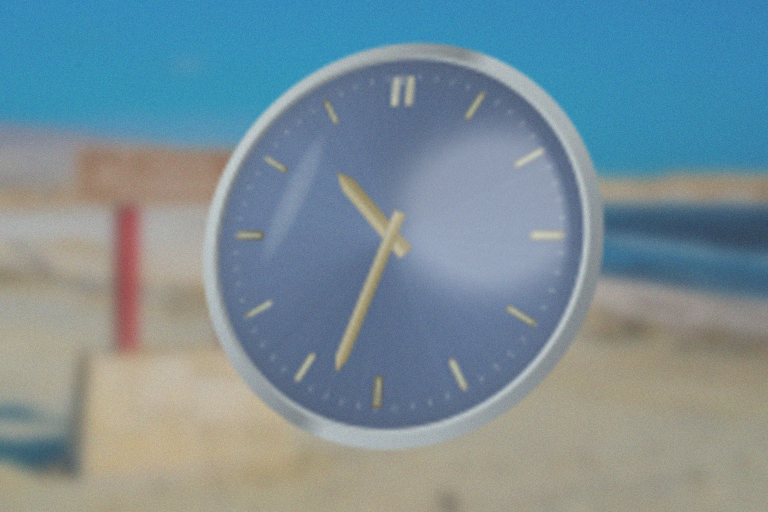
10:33
